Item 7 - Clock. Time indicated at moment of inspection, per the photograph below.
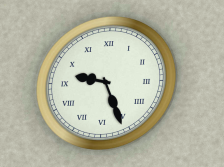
9:26
